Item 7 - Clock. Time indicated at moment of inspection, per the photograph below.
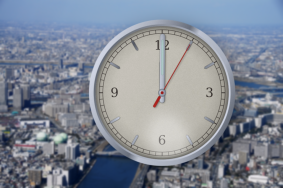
12:00:05
